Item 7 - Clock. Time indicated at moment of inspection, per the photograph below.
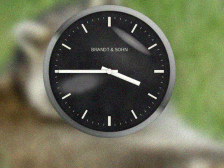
3:45
